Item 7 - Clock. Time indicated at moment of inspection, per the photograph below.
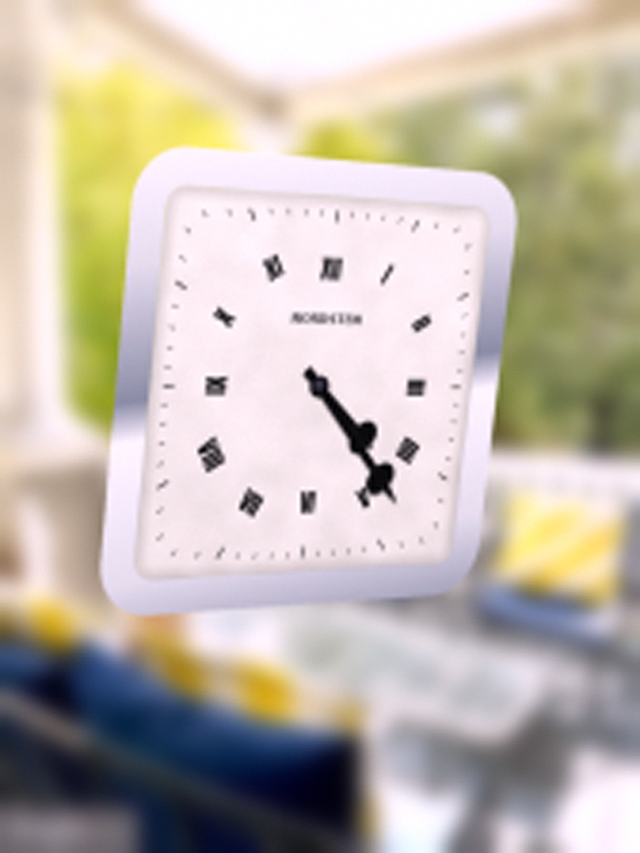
4:23
